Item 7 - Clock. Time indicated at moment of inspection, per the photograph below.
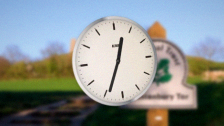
12:34
